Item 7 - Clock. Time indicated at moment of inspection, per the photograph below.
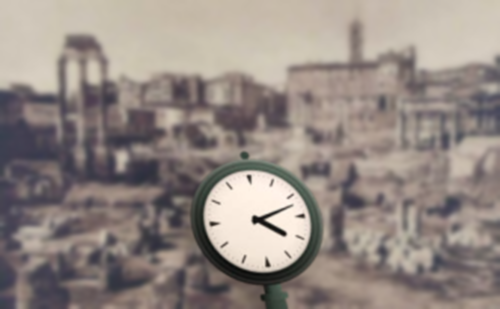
4:12
